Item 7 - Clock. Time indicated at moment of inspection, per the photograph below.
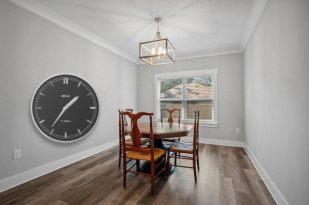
1:36
